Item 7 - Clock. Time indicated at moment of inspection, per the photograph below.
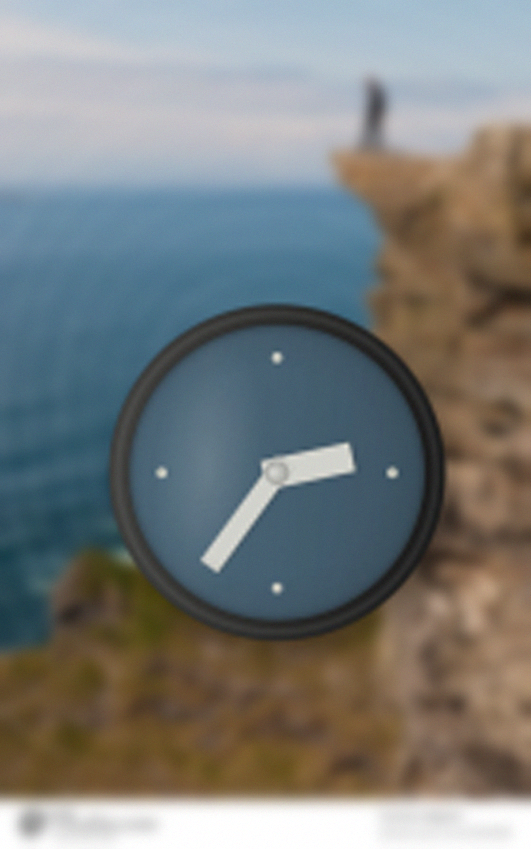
2:36
